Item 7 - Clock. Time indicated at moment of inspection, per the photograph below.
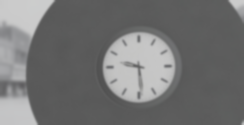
9:29
